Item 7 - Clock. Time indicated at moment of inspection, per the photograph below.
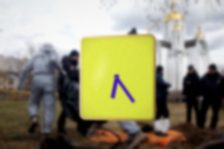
6:24
